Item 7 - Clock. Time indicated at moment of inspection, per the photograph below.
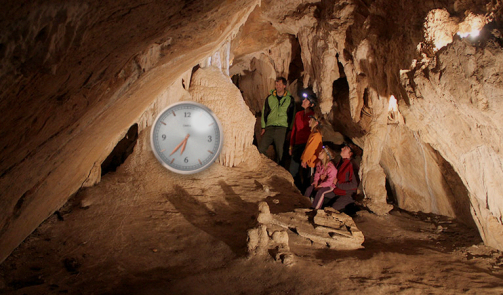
6:37
